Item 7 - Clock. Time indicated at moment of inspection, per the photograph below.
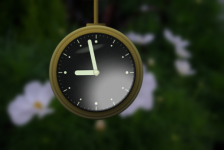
8:58
